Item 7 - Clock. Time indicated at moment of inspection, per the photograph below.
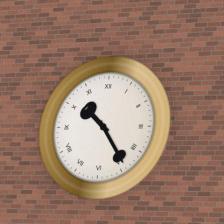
10:24
